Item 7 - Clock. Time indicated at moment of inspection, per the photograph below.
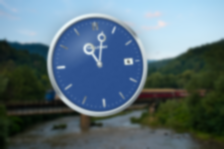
11:02
